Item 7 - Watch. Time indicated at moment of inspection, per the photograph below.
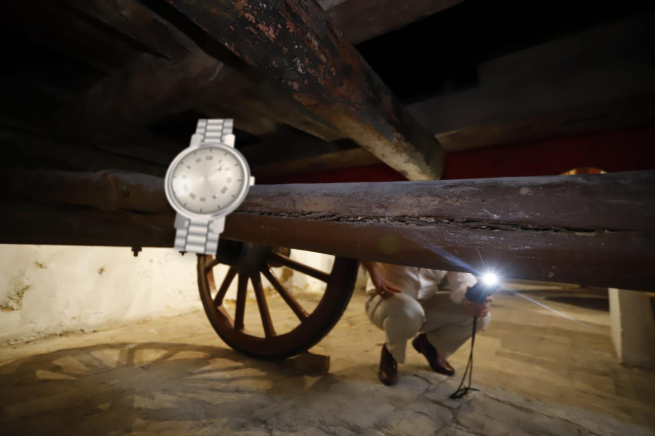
1:24
